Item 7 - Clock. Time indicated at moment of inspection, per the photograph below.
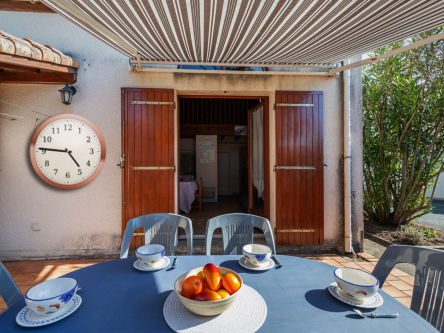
4:46
